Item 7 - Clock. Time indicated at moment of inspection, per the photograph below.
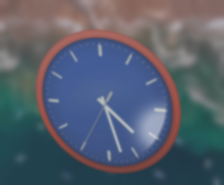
4:27:35
